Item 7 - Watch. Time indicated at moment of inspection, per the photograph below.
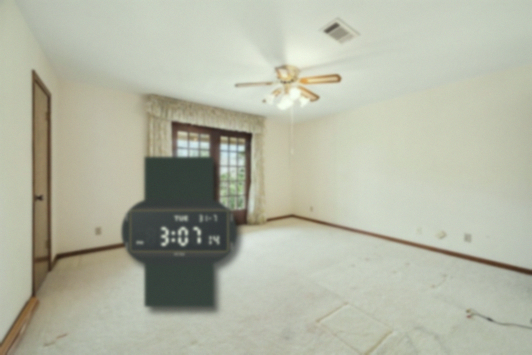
3:07
